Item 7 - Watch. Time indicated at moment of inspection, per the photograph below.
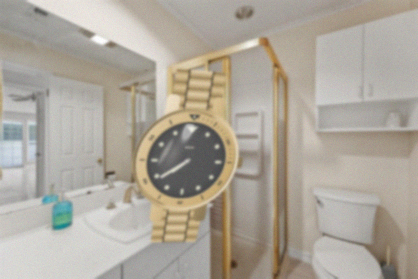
7:39
